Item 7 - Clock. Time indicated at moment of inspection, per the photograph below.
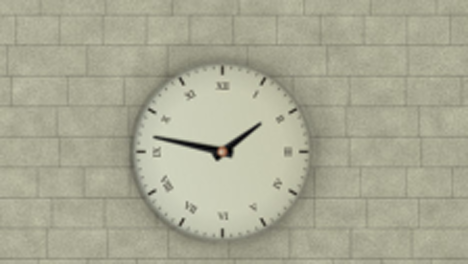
1:47
